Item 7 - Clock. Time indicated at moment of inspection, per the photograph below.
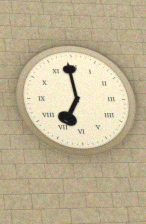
6:59
